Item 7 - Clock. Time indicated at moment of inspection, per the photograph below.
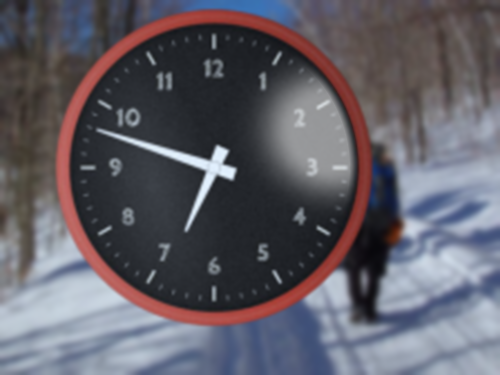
6:48
